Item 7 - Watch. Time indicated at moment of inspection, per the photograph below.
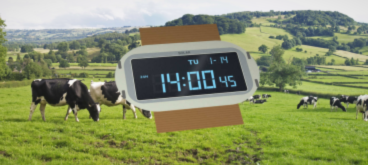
14:00:45
